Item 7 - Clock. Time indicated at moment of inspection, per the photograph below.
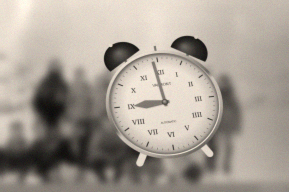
8:59
